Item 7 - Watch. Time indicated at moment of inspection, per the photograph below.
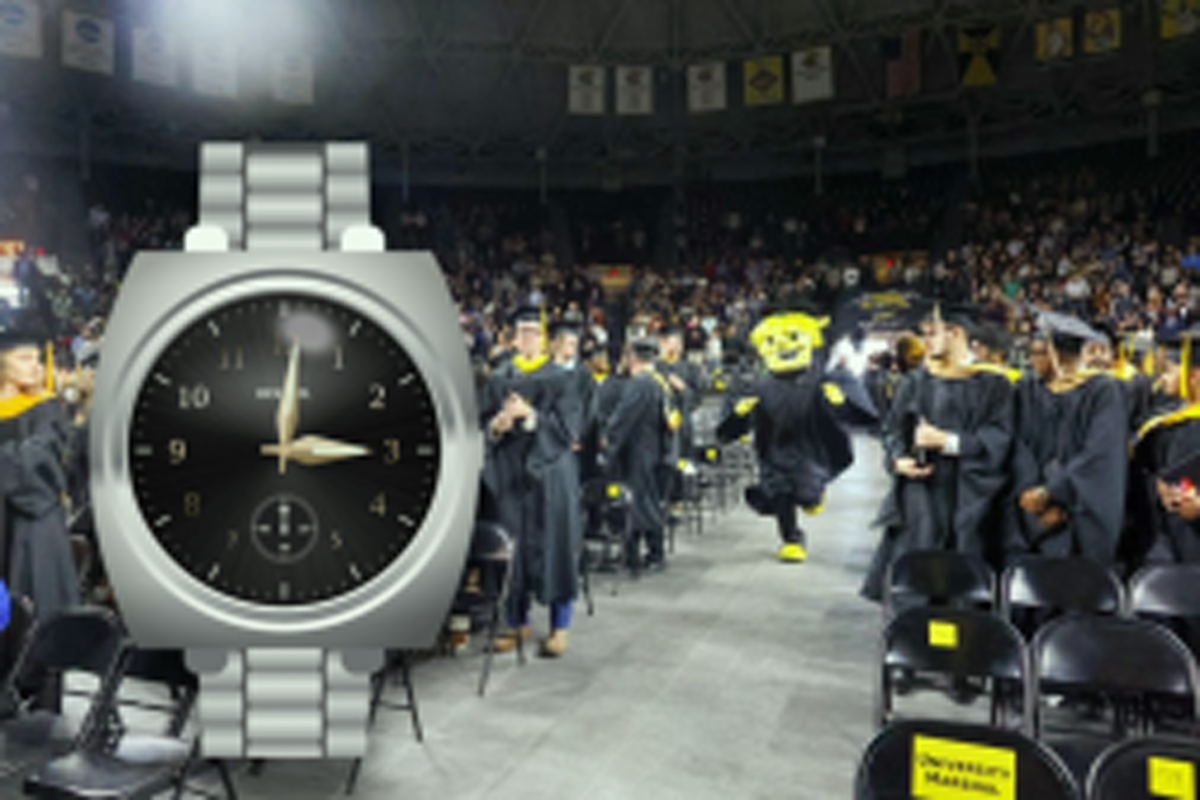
3:01
